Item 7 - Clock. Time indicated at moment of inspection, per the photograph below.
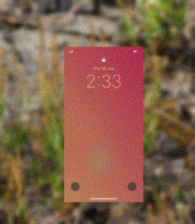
2:33
